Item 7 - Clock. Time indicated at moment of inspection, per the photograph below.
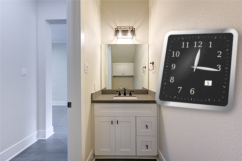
12:16
